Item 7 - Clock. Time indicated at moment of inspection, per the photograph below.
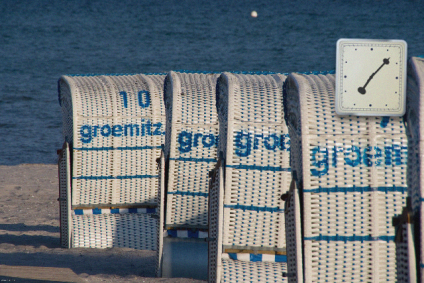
7:07
